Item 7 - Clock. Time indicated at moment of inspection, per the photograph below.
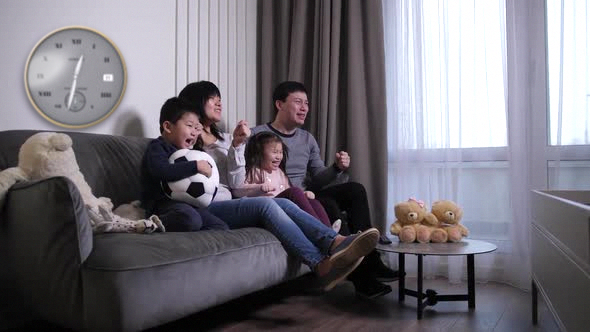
12:32
